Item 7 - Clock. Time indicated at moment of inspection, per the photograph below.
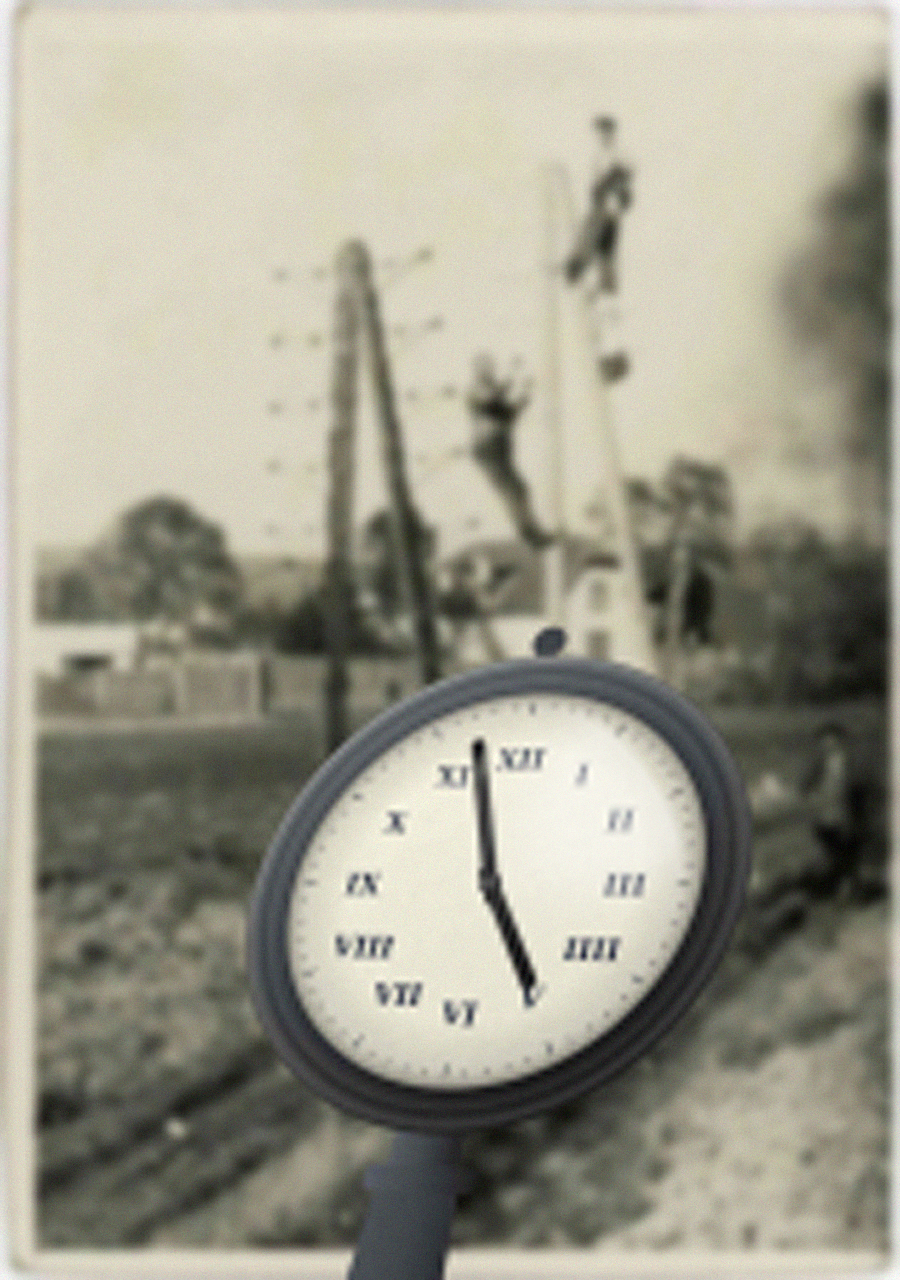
4:57
